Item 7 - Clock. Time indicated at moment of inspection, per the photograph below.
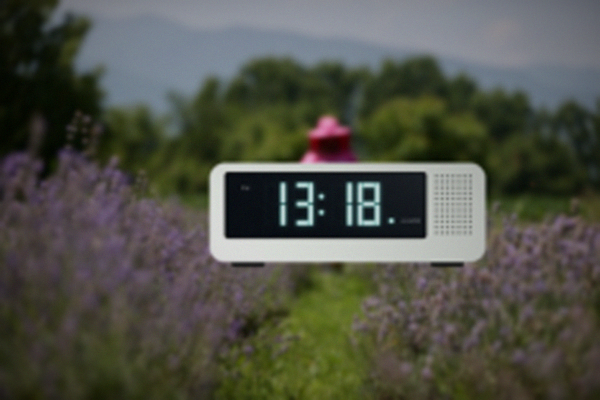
13:18
